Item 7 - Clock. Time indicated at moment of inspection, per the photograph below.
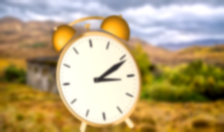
3:11
